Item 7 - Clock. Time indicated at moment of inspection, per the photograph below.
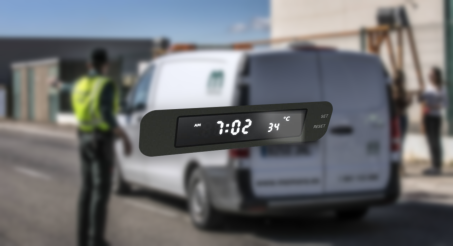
7:02
